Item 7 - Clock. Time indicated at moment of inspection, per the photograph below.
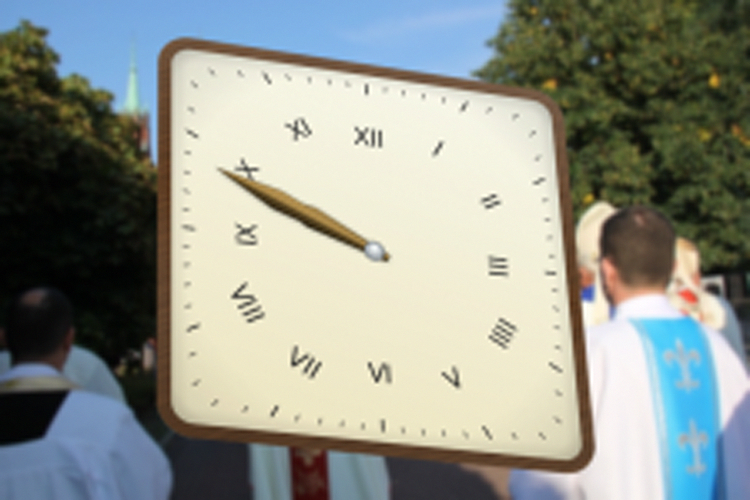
9:49
